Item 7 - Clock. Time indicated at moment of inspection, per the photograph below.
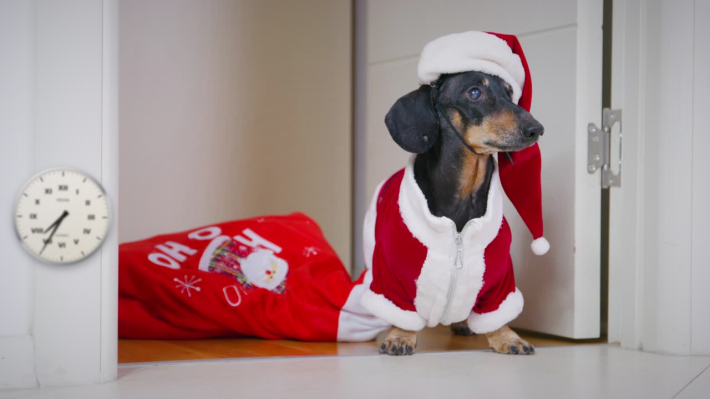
7:35
